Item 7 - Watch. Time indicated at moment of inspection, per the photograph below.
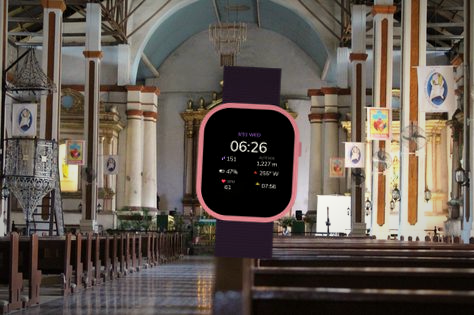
6:26
